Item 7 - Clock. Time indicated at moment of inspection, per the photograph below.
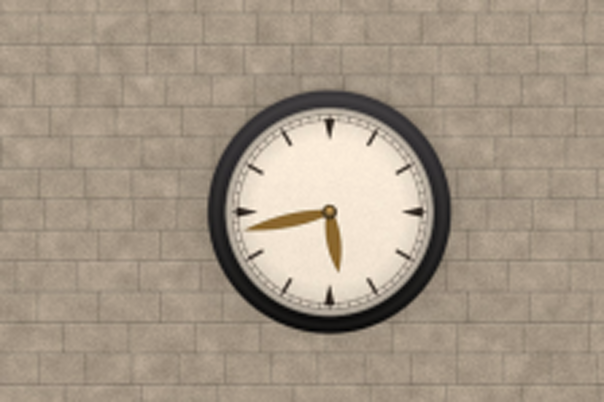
5:43
